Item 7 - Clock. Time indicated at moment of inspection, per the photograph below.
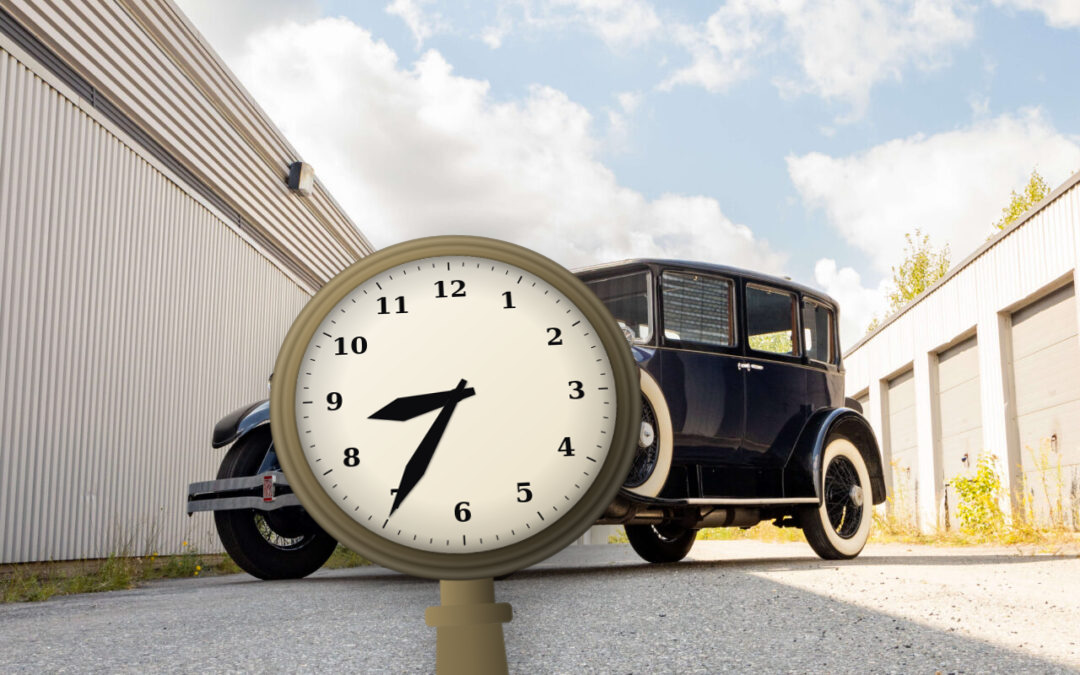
8:35
